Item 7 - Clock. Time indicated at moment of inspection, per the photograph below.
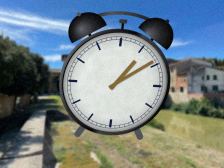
1:09
